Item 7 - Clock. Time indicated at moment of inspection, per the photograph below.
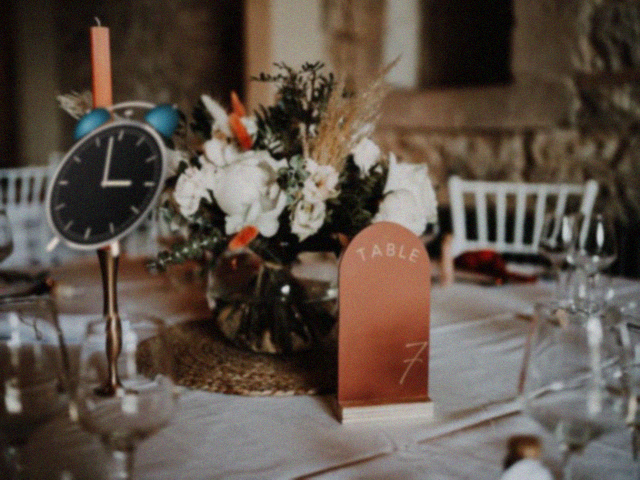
2:58
